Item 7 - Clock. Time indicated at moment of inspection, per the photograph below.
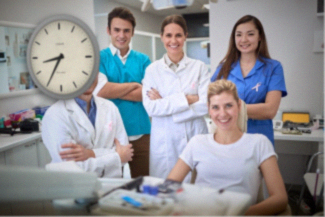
8:35
